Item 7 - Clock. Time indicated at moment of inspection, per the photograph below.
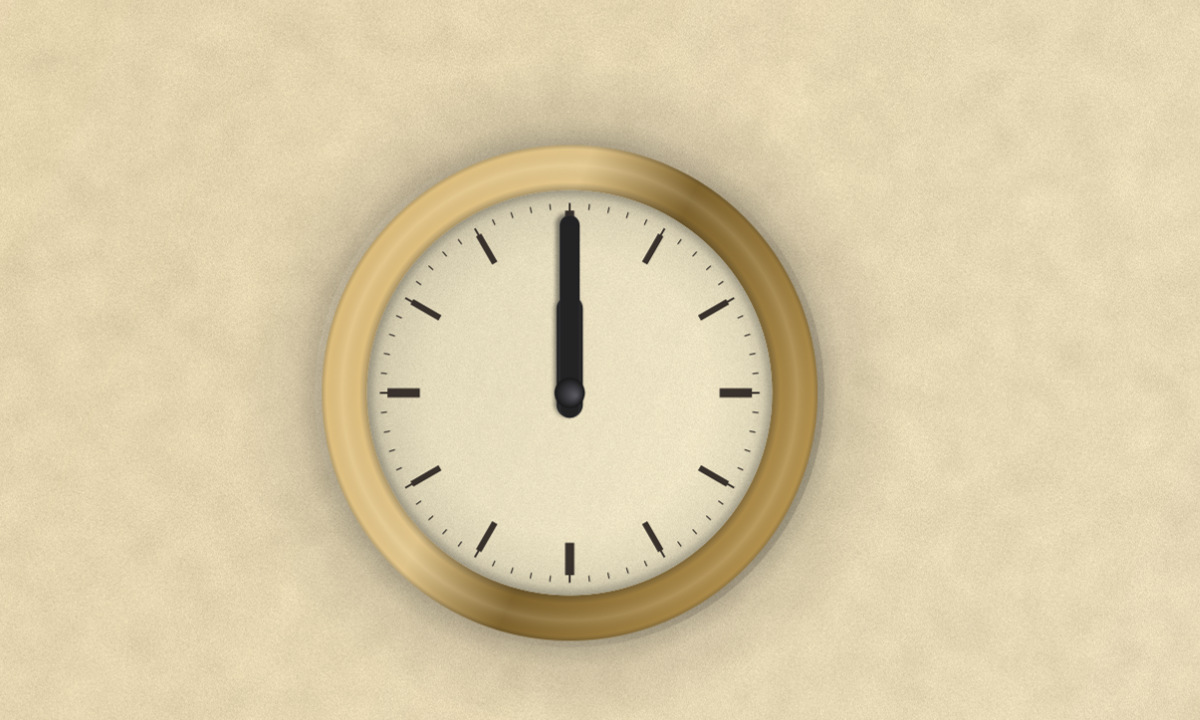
12:00
